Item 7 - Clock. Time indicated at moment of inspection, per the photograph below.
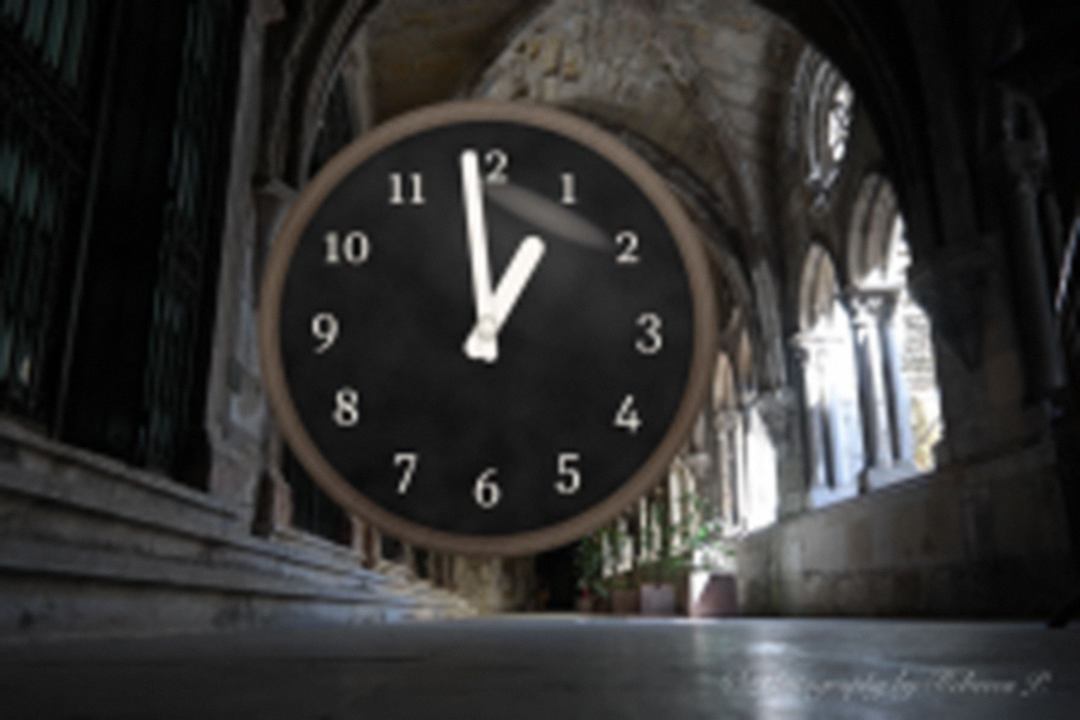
12:59
